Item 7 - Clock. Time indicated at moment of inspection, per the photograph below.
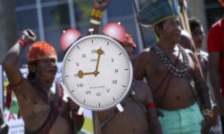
9:03
